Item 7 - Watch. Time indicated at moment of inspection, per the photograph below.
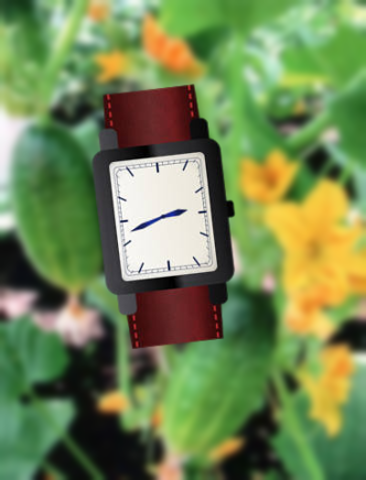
2:42
